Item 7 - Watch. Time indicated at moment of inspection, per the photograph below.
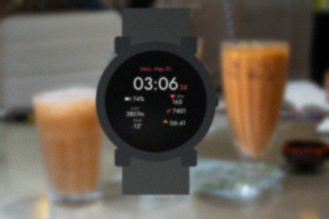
3:06
